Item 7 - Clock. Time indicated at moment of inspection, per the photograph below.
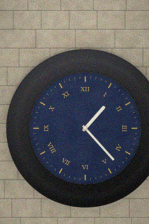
1:23
